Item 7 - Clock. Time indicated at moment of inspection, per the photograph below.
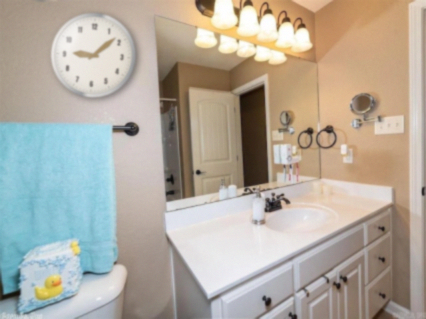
9:08
